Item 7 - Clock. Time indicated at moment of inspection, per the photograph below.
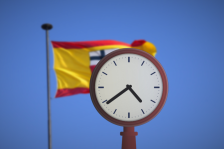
4:39
